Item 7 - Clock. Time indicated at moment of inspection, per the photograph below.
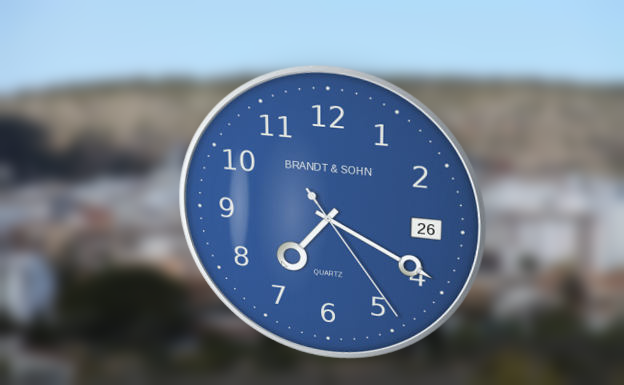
7:19:24
